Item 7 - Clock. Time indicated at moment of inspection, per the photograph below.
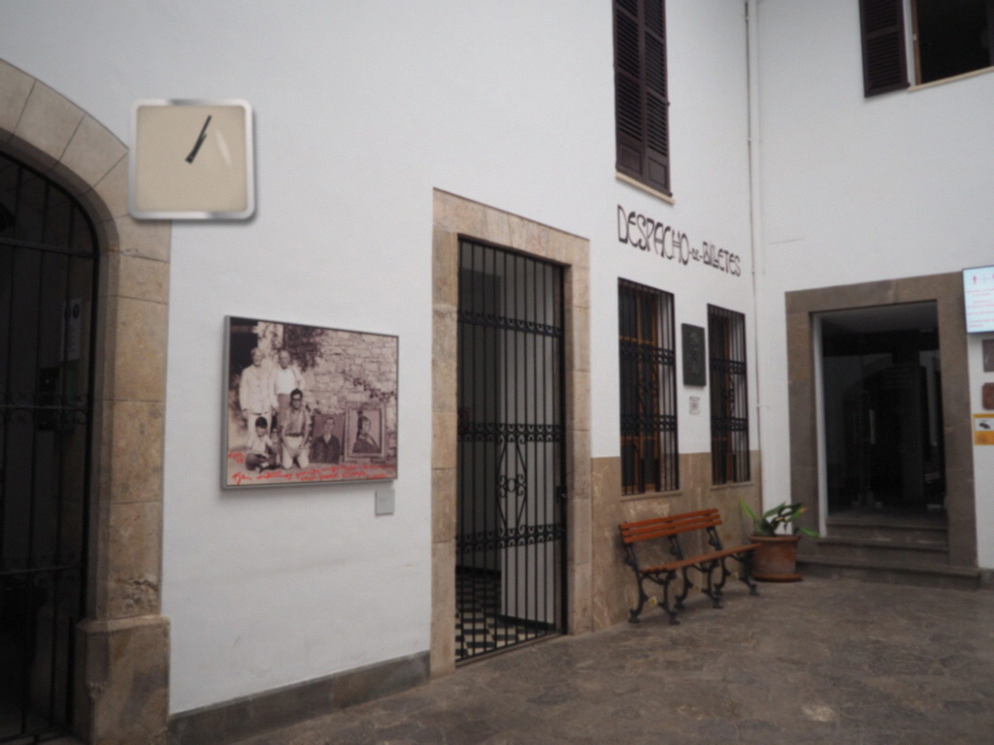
1:04
